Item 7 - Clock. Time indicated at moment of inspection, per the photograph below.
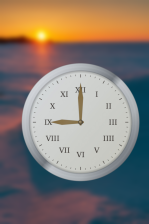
9:00
